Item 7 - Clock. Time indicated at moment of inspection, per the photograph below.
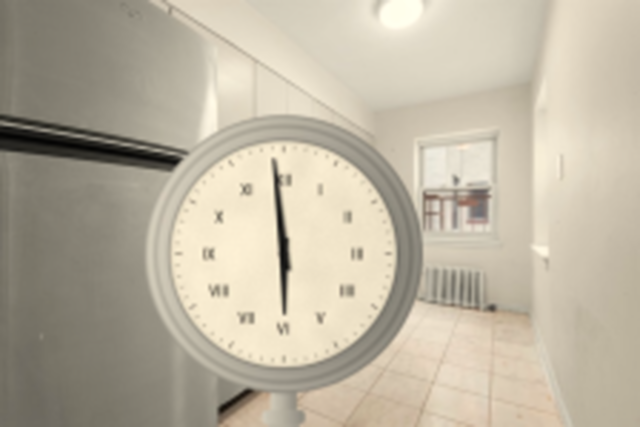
5:59
